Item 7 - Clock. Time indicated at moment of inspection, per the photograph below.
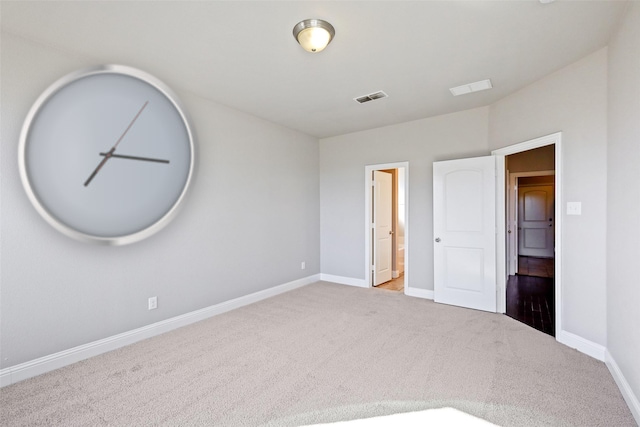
7:16:06
